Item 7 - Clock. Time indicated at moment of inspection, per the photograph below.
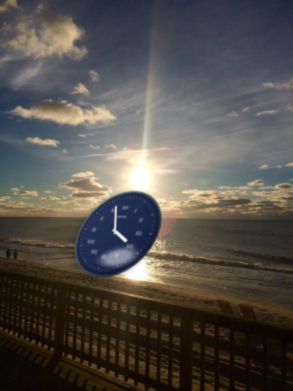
3:56
